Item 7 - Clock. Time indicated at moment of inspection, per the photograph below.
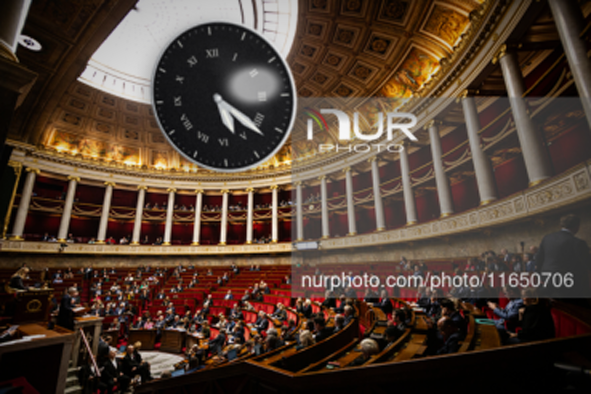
5:22
